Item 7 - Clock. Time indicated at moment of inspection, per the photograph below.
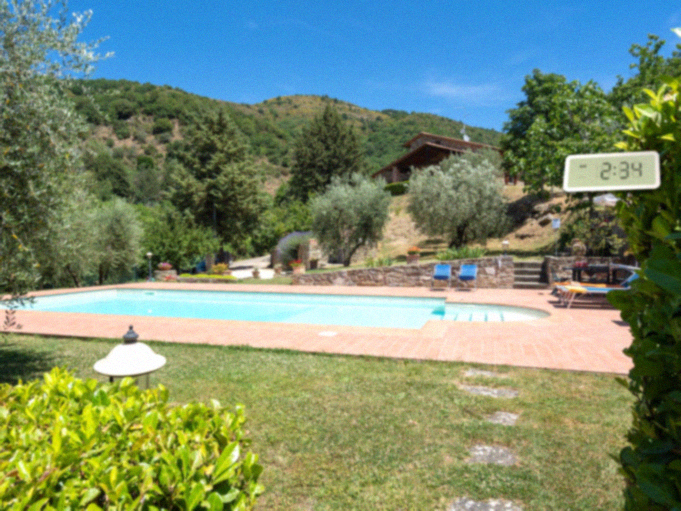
2:34
